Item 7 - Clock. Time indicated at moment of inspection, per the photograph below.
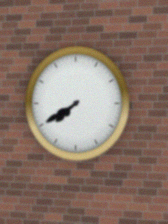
7:40
